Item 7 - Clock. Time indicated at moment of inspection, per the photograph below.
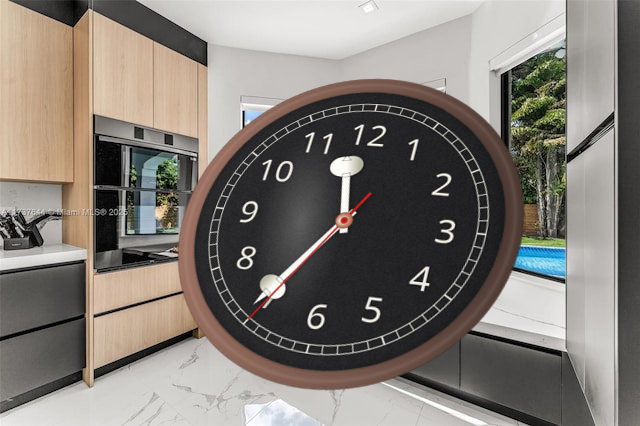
11:35:35
